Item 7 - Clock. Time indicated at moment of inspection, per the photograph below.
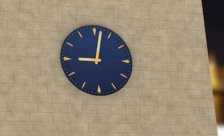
9:02
